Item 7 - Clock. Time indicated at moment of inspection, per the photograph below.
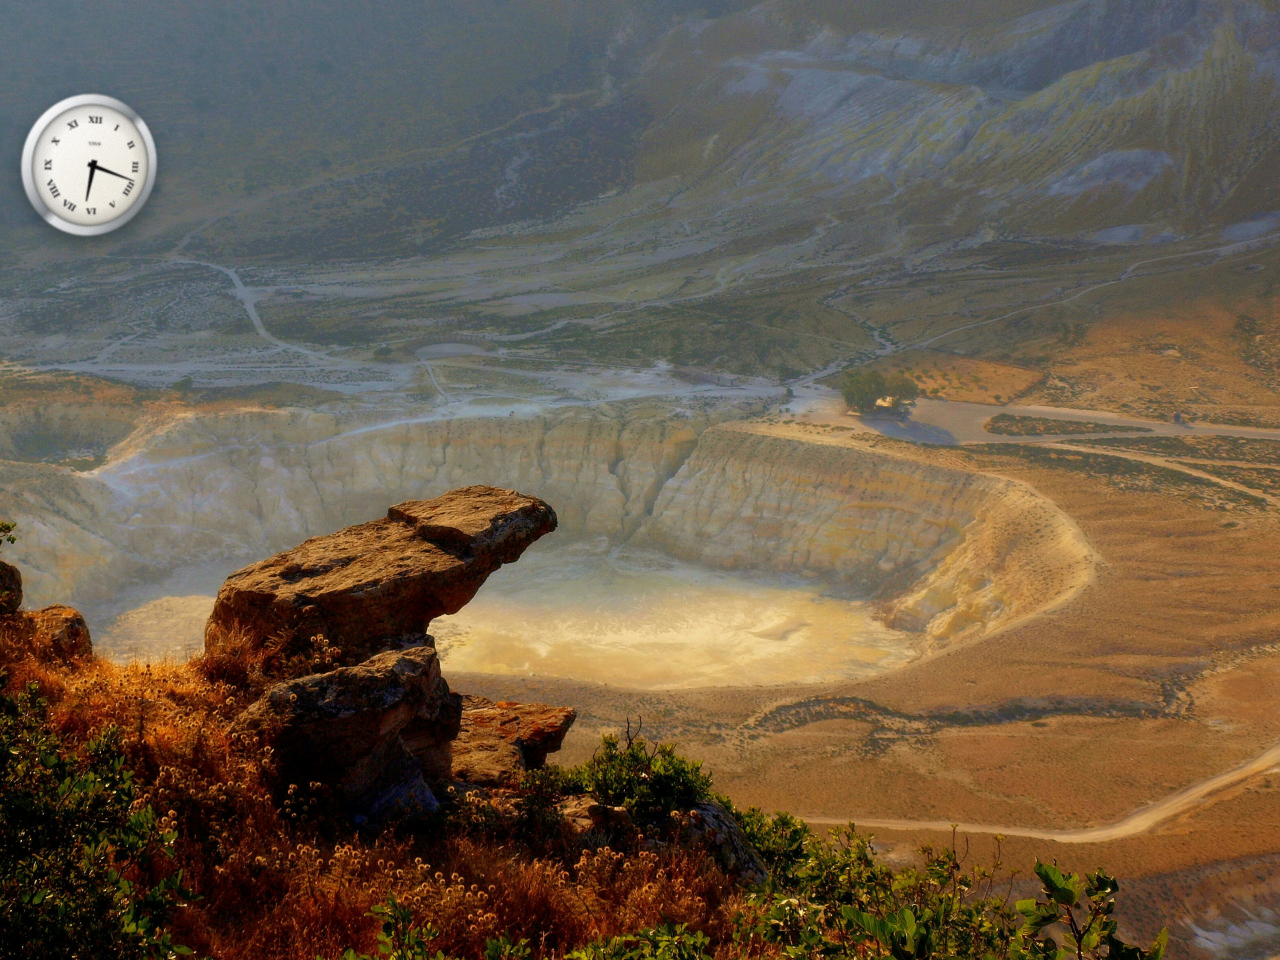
6:18
